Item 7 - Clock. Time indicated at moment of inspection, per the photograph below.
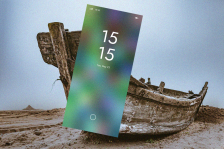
15:15
